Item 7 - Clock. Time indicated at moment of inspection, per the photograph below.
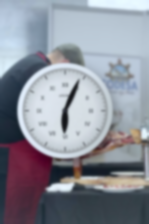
6:04
